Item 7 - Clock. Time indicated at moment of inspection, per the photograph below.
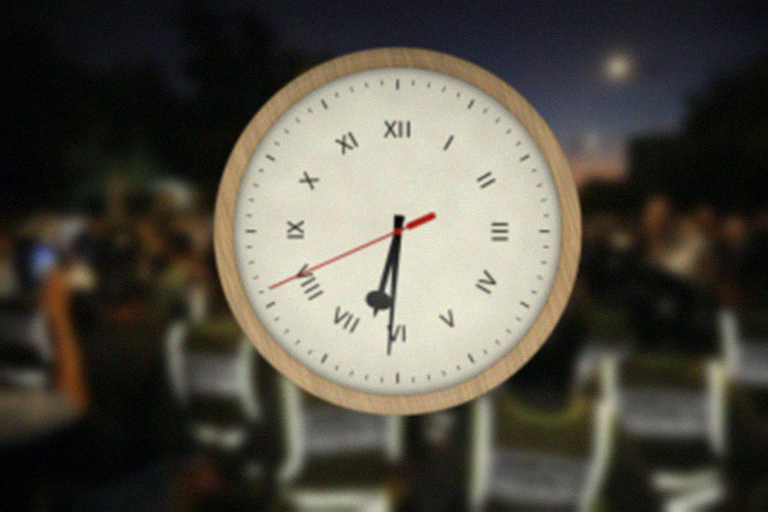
6:30:41
